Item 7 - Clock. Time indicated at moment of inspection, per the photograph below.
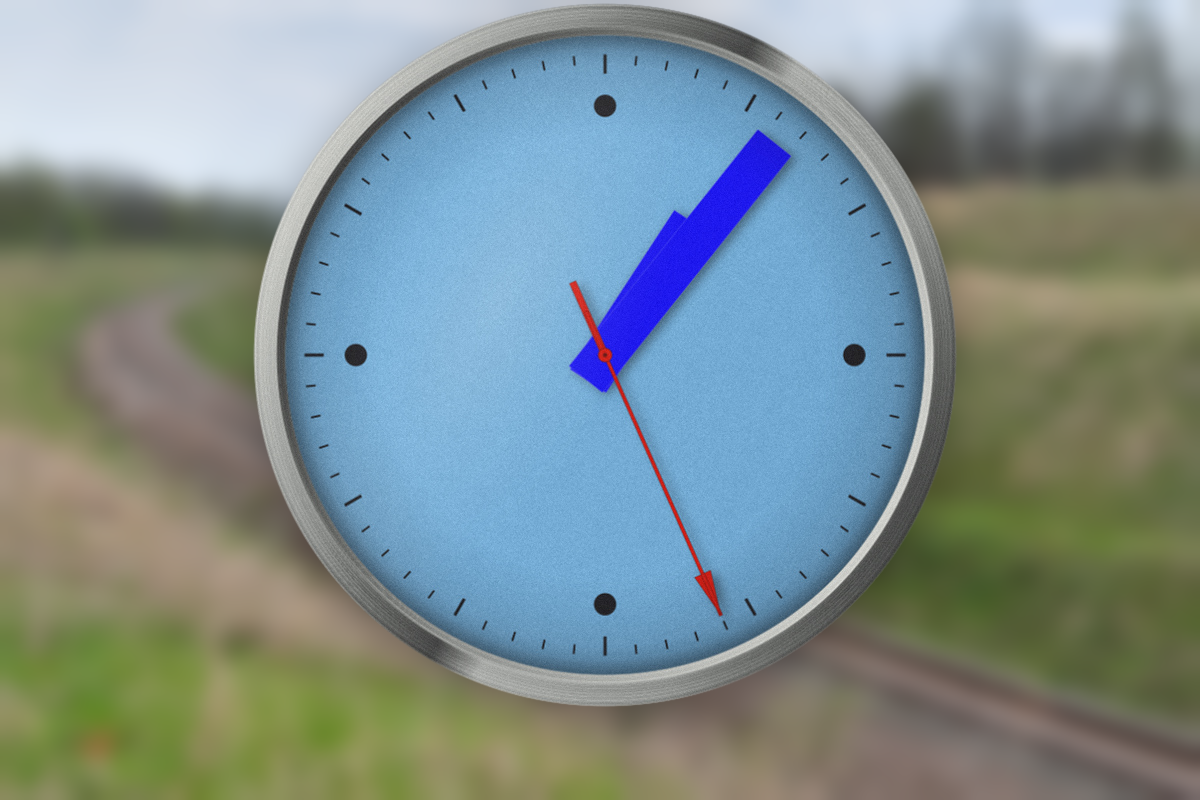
1:06:26
